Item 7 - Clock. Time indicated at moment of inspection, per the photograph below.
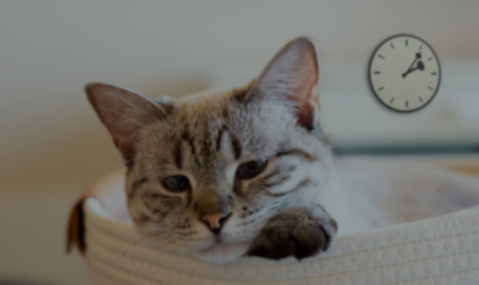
2:06
